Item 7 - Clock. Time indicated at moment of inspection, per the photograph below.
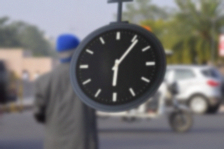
6:06
